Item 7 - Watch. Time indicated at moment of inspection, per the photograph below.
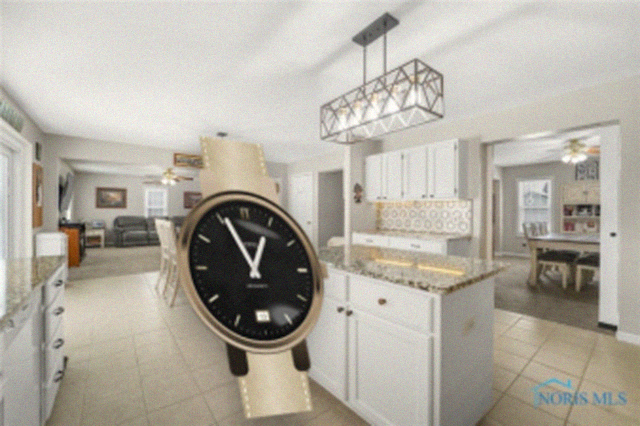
12:56
